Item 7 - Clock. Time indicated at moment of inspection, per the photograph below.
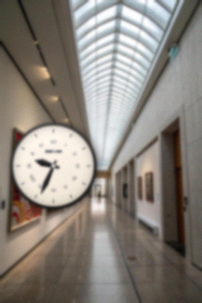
9:34
